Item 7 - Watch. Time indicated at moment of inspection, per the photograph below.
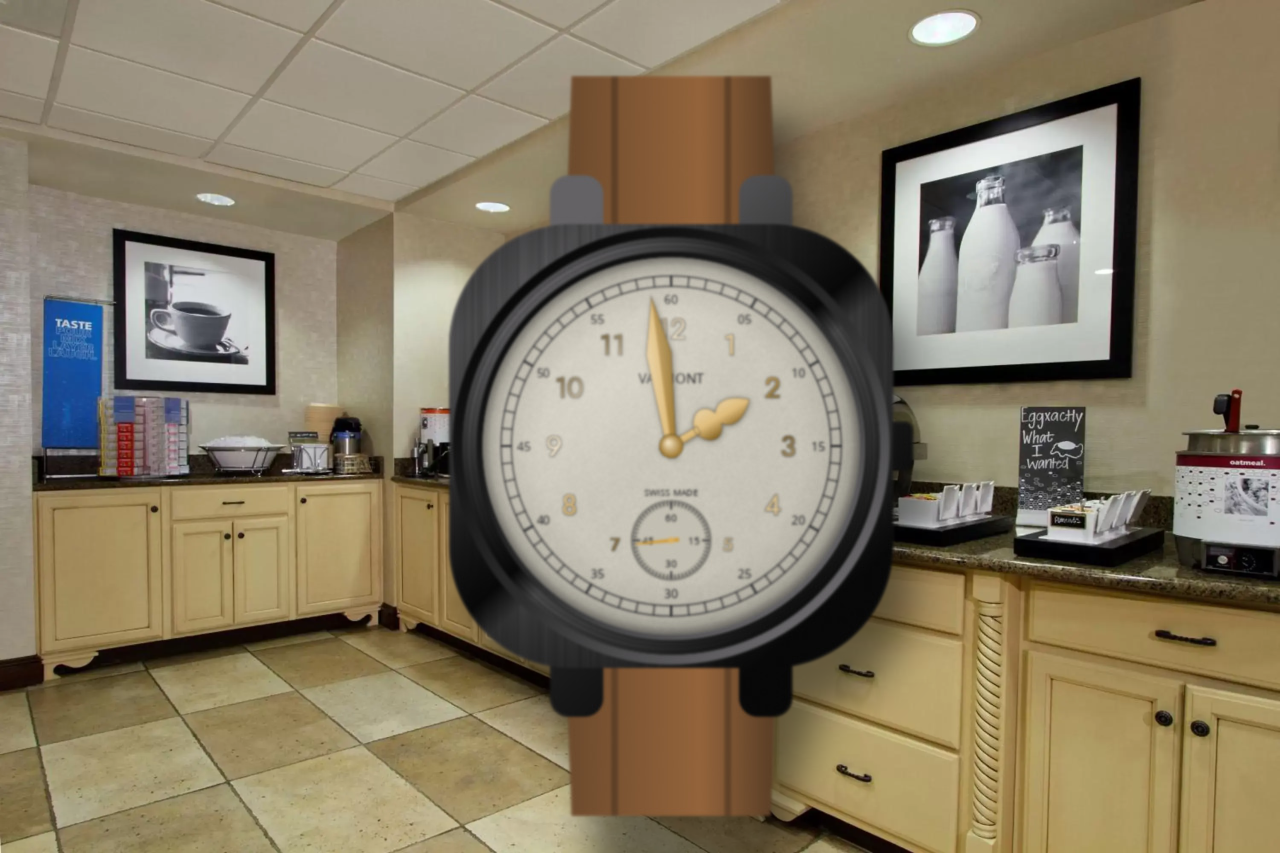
1:58:44
